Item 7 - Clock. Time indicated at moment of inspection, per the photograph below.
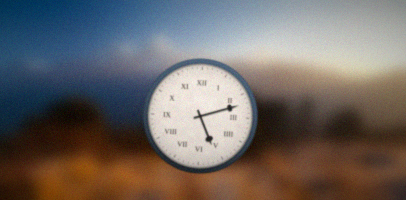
5:12
